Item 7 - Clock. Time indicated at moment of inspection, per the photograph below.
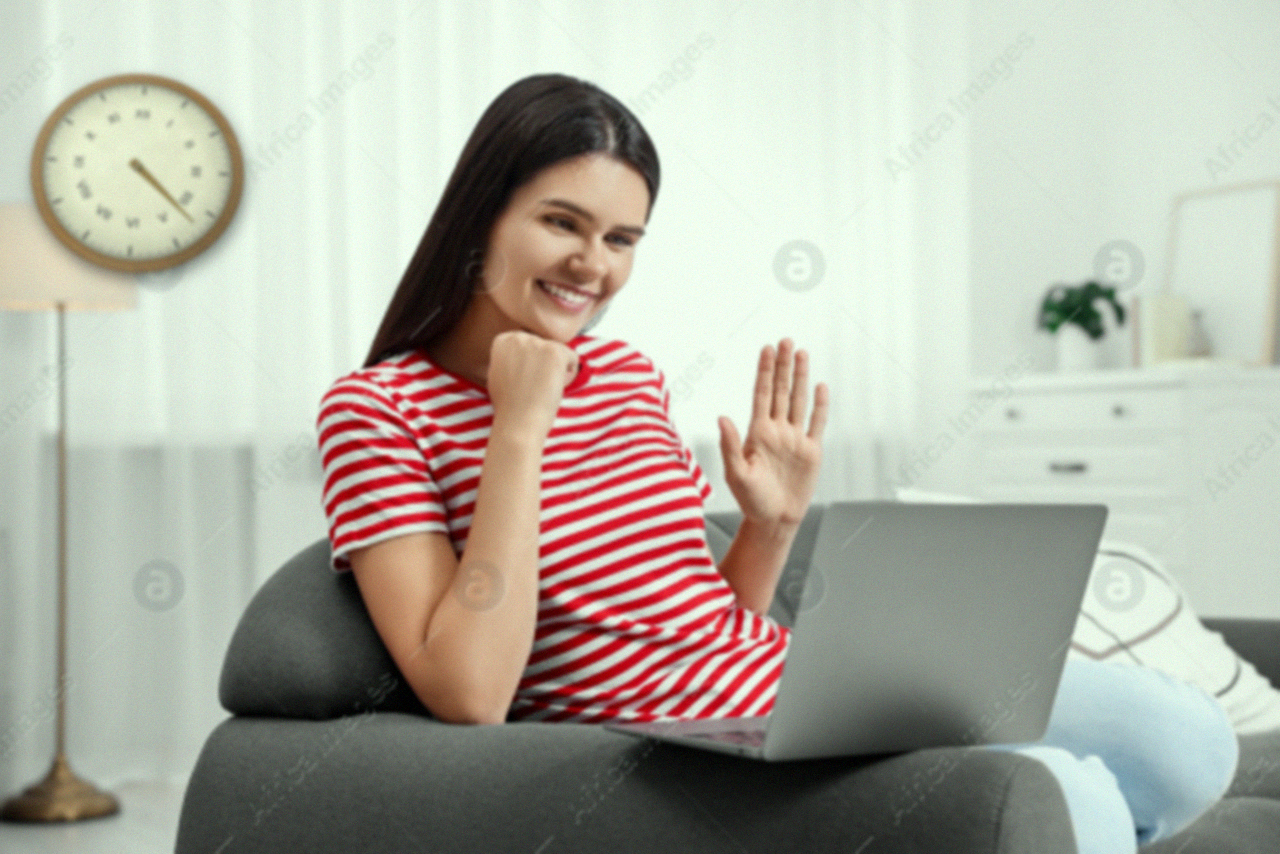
4:22
